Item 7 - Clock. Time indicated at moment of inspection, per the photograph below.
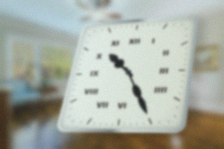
10:25
